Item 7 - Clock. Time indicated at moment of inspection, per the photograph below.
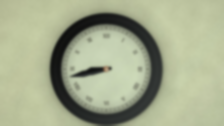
8:43
